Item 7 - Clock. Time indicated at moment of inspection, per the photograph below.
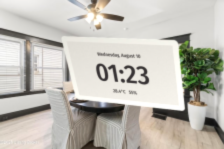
1:23
